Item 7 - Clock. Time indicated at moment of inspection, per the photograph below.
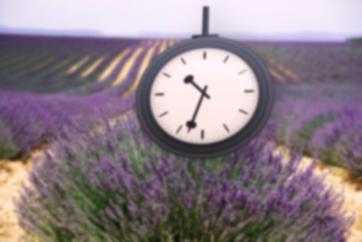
10:33
